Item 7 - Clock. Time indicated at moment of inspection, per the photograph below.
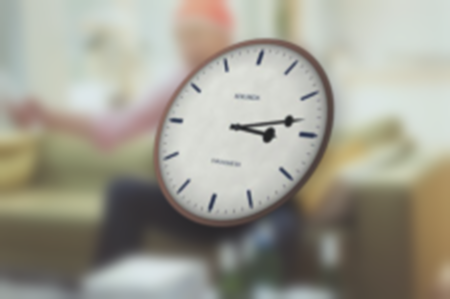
3:13
